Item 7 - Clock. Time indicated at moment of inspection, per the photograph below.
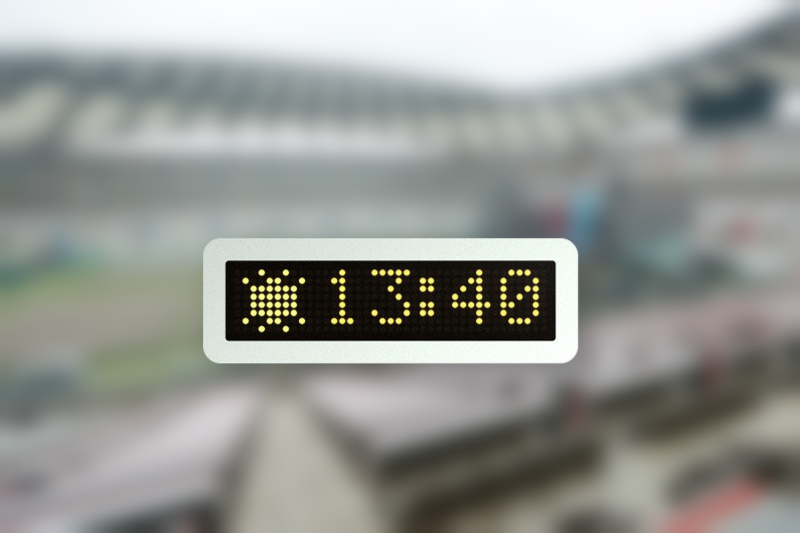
13:40
